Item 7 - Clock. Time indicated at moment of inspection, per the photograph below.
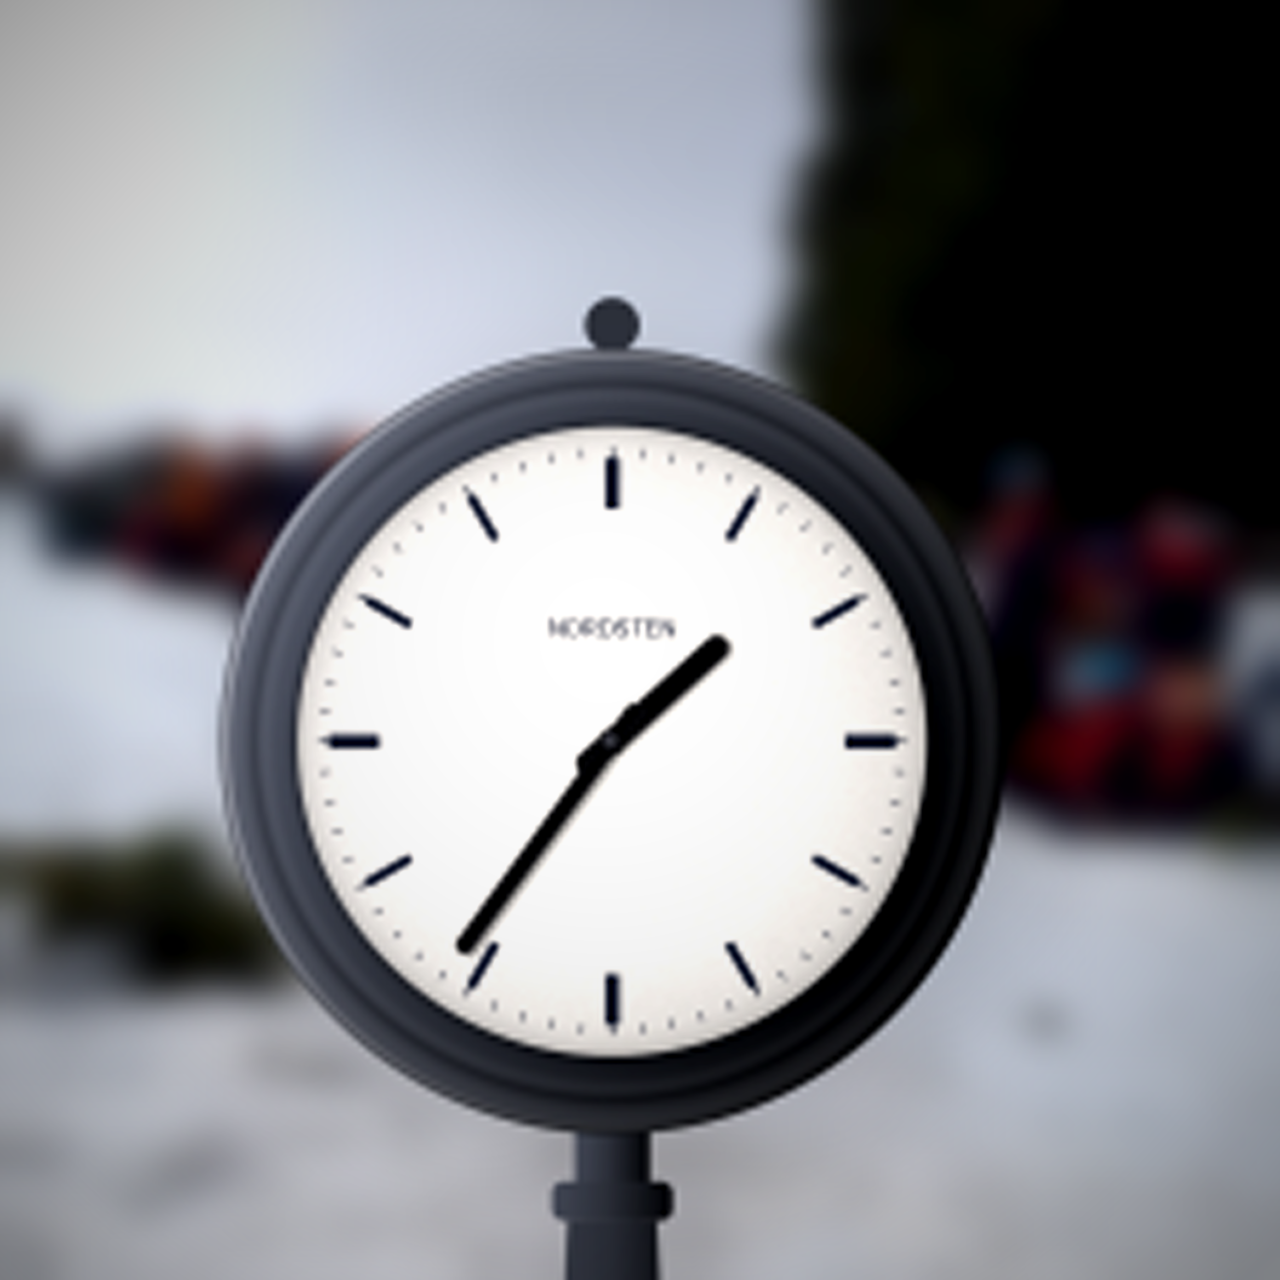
1:36
